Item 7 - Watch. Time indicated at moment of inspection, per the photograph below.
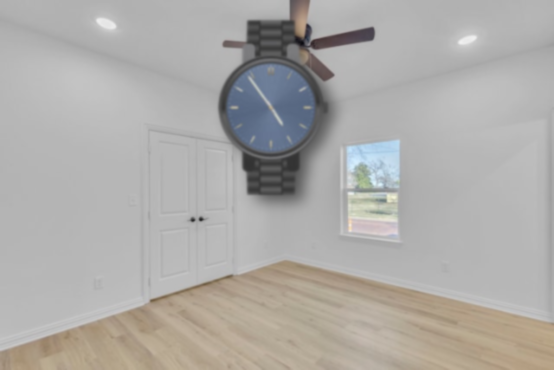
4:54
